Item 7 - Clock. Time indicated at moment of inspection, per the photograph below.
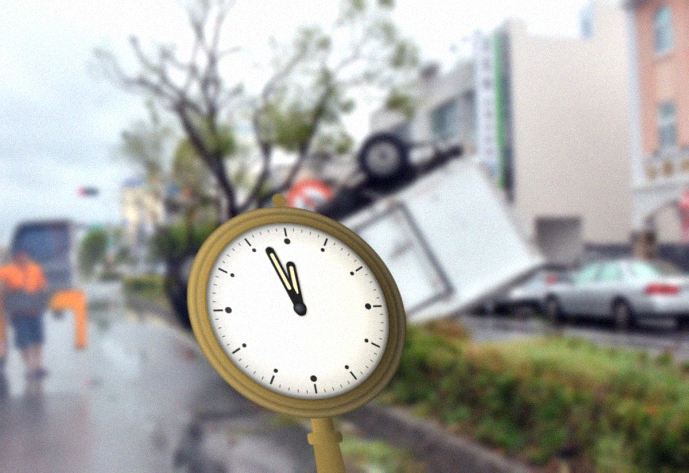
11:57
